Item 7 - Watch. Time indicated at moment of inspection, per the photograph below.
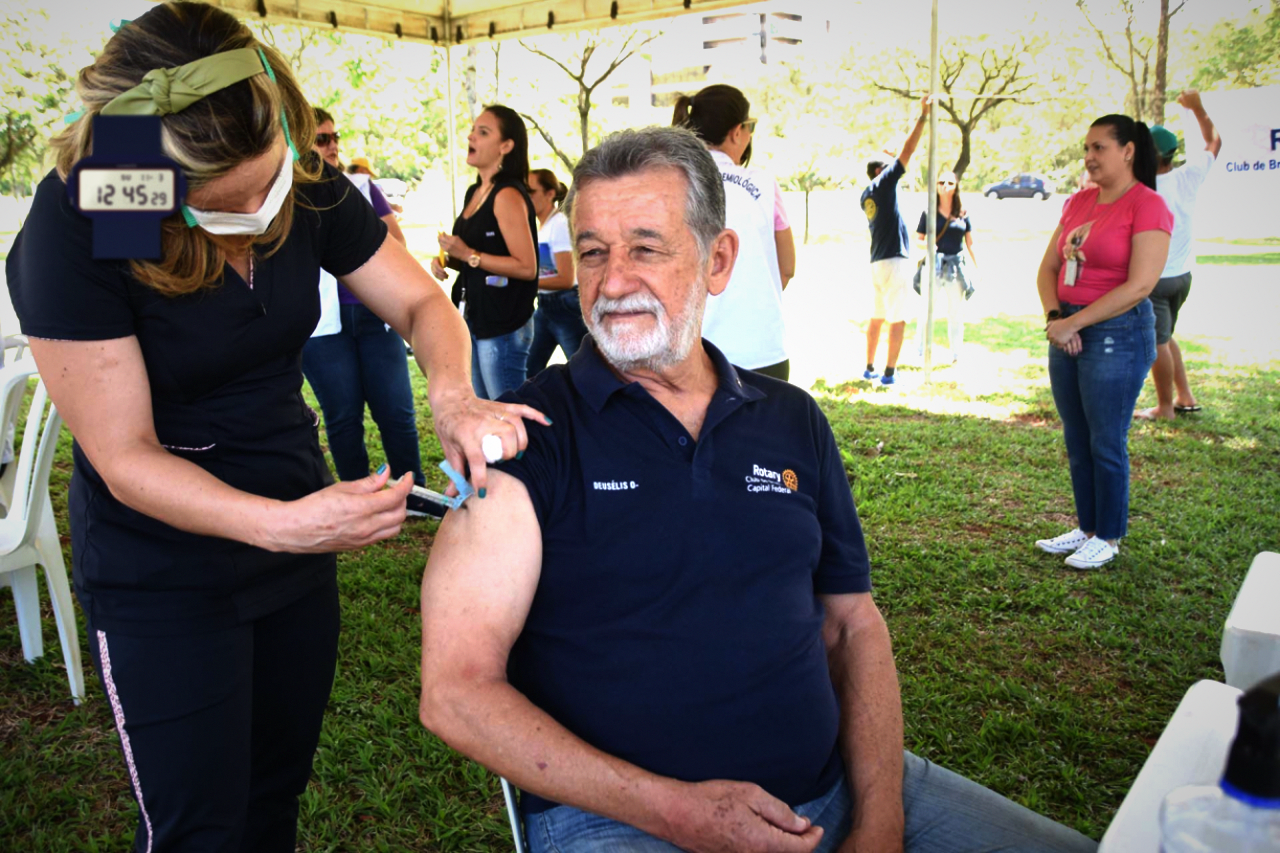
12:45:29
